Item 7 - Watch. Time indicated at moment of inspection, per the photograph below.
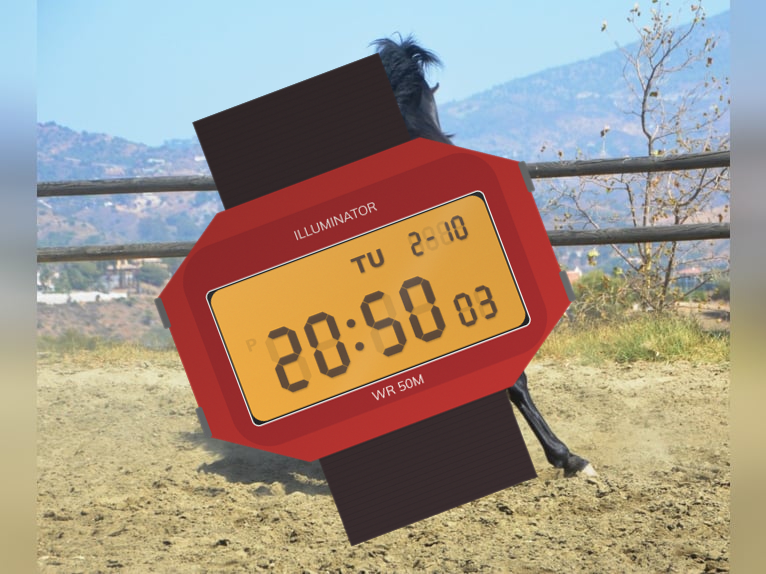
20:50:03
